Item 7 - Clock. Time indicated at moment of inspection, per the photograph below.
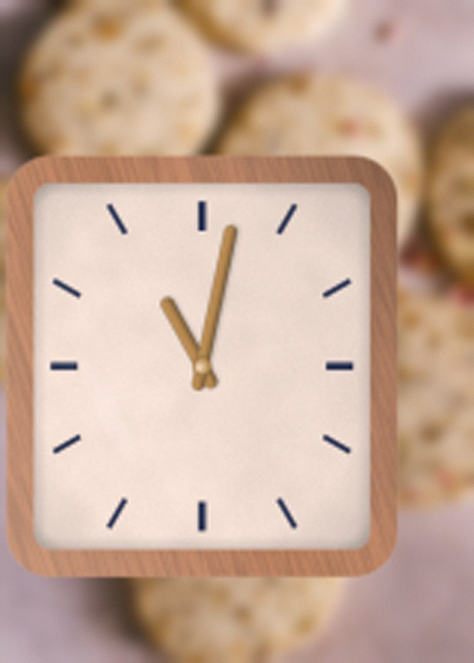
11:02
